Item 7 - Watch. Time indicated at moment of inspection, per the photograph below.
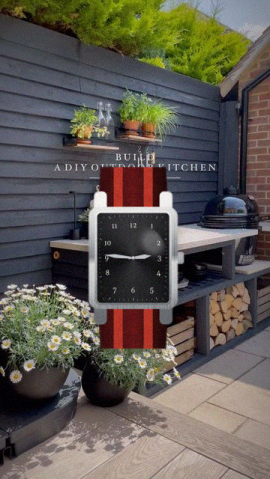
2:46
